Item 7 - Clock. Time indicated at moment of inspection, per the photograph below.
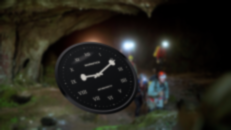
9:11
